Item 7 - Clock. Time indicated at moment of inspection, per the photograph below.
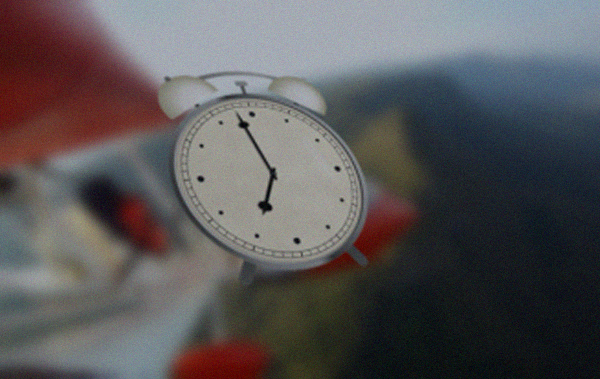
6:58
